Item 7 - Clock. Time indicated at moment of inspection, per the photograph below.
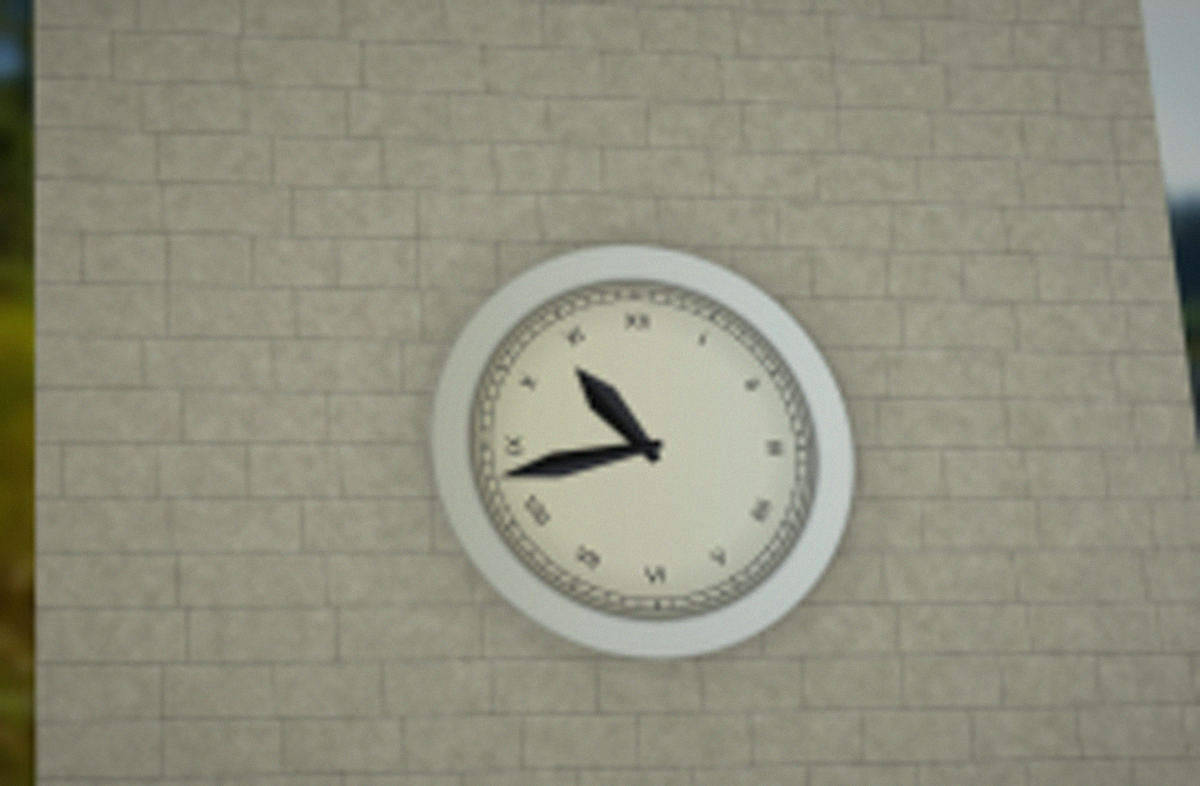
10:43
